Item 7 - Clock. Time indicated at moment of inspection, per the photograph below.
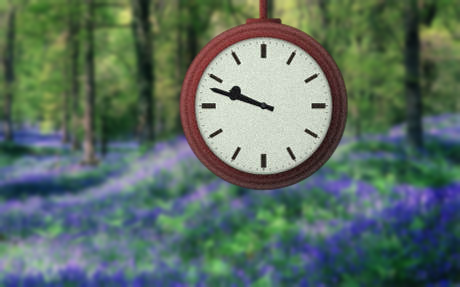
9:48
